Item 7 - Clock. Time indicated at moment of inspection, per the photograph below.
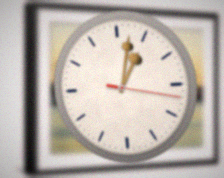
1:02:17
